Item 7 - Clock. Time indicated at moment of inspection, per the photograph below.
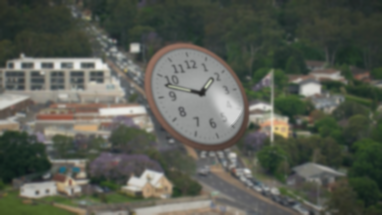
1:48
